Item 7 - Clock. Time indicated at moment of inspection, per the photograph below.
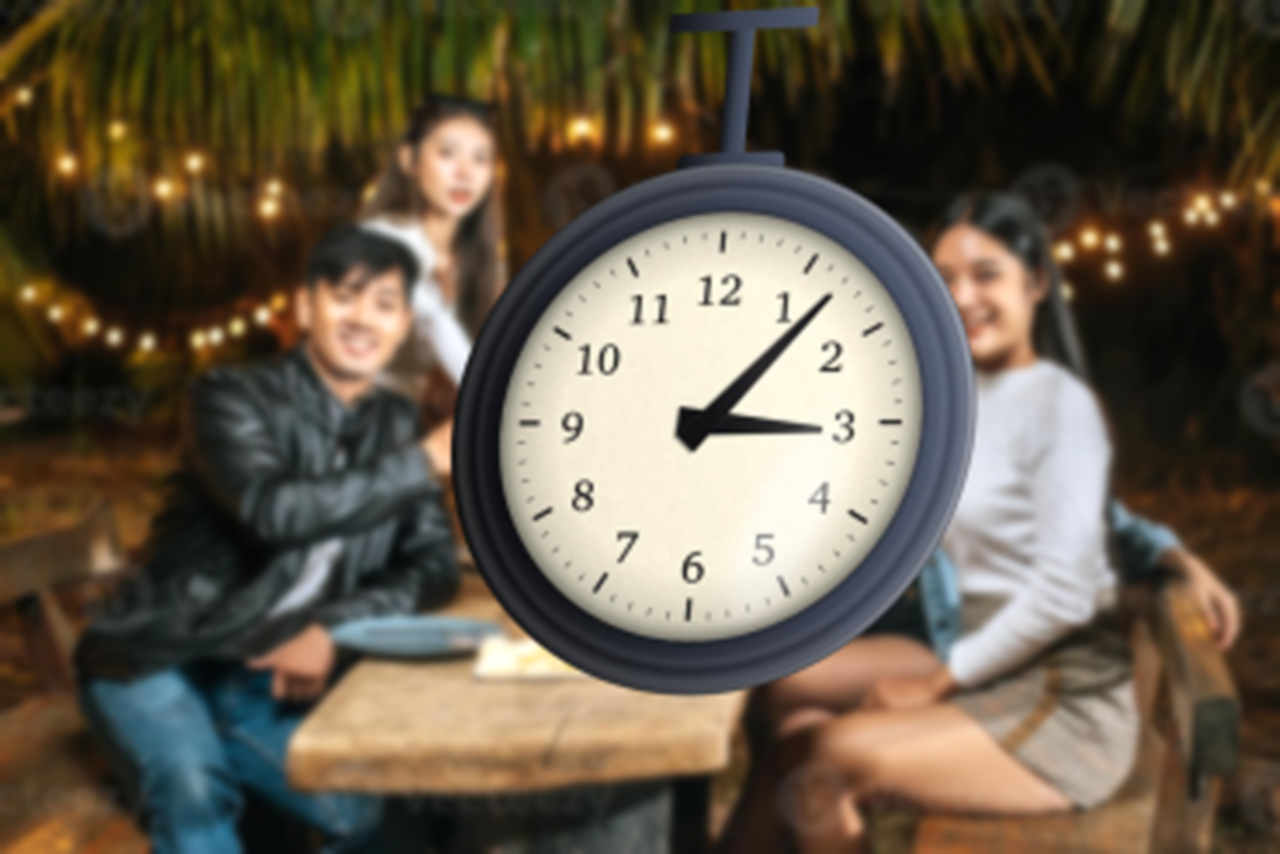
3:07
